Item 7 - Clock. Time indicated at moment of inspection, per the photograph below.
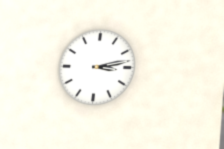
3:13
